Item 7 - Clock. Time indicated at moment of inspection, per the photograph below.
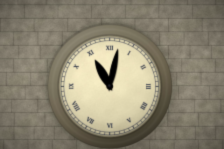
11:02
